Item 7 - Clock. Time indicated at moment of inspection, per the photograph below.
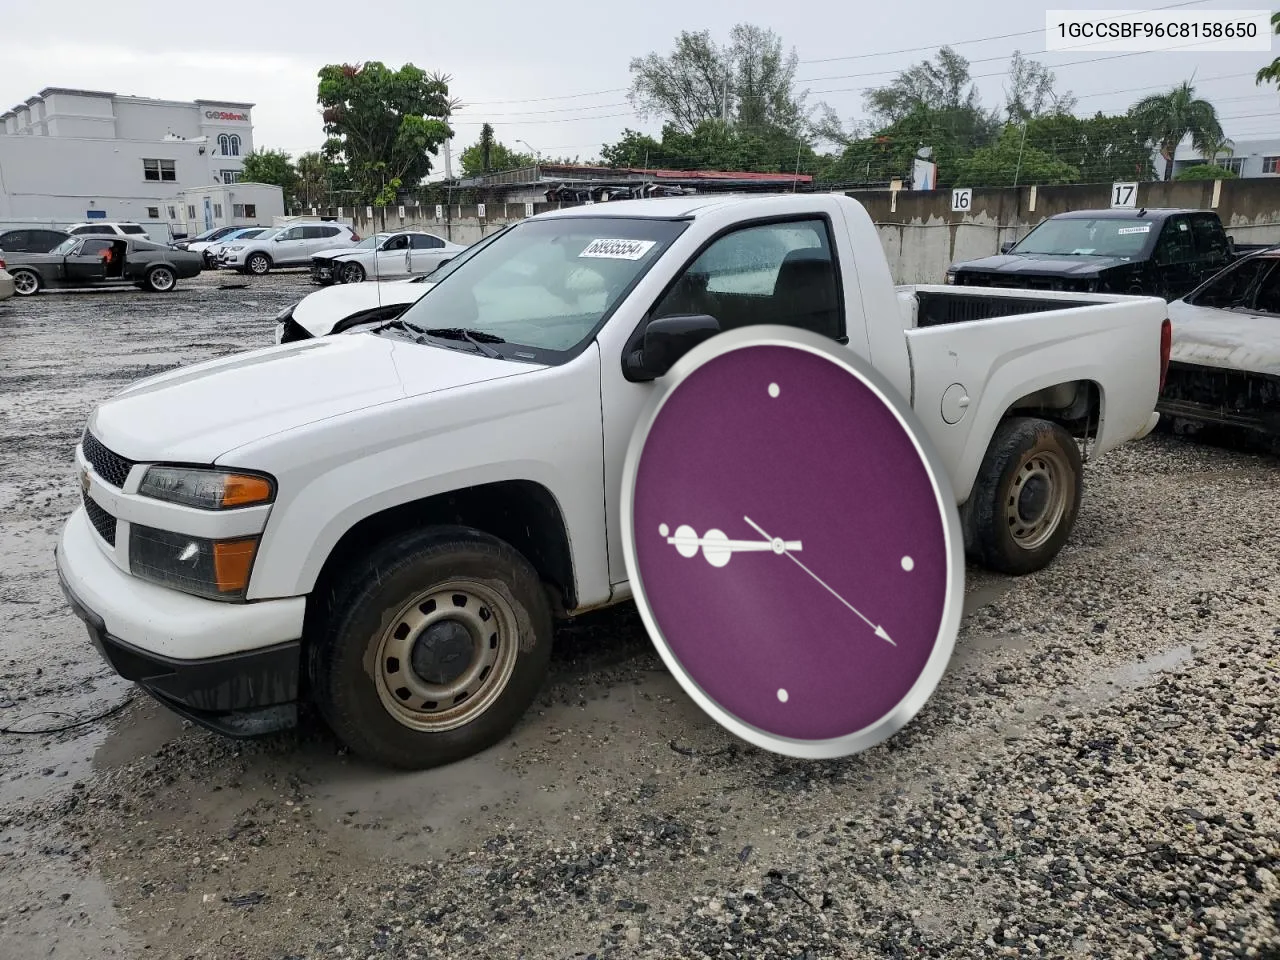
8:44:20
